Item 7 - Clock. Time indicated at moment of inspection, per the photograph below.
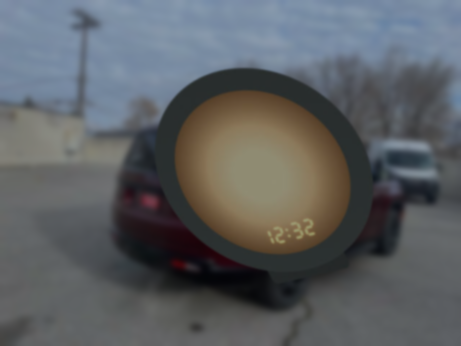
12:32
